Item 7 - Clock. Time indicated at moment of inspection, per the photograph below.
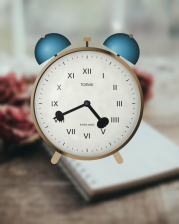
4:41
